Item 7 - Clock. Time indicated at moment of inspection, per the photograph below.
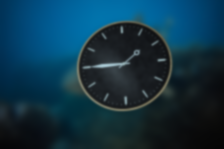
1:45
